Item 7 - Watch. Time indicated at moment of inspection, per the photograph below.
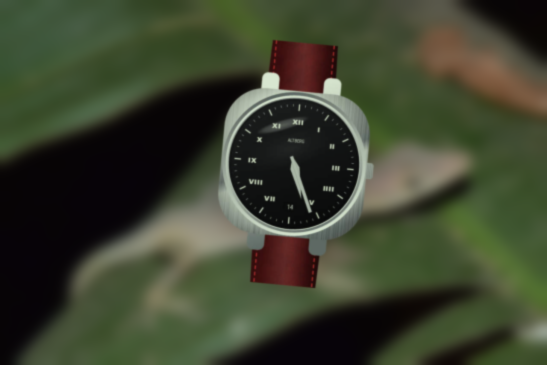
5:26
